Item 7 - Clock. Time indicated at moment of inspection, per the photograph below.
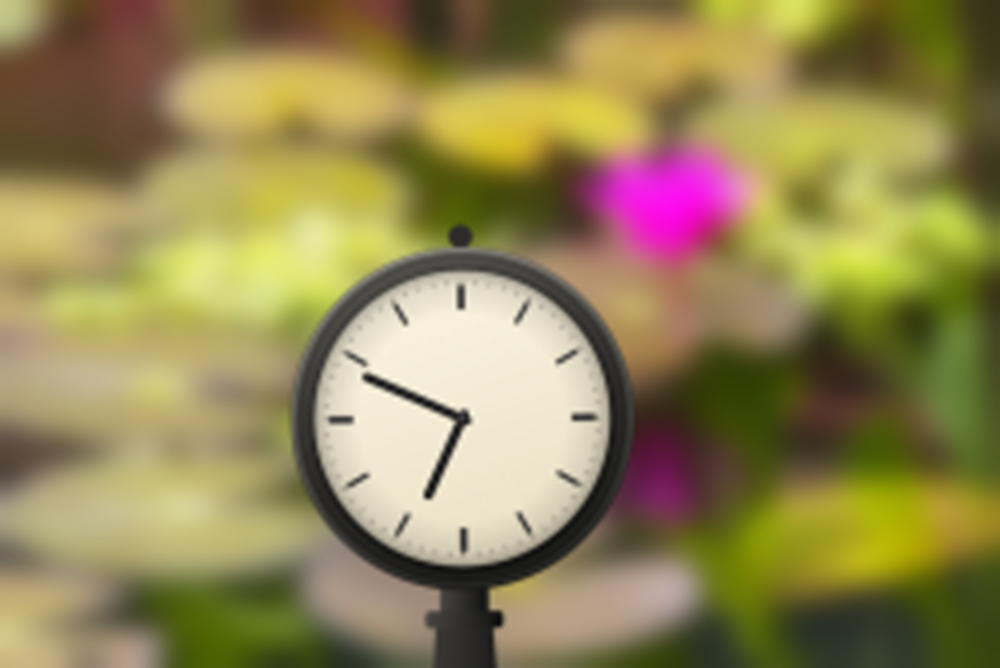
6:49
